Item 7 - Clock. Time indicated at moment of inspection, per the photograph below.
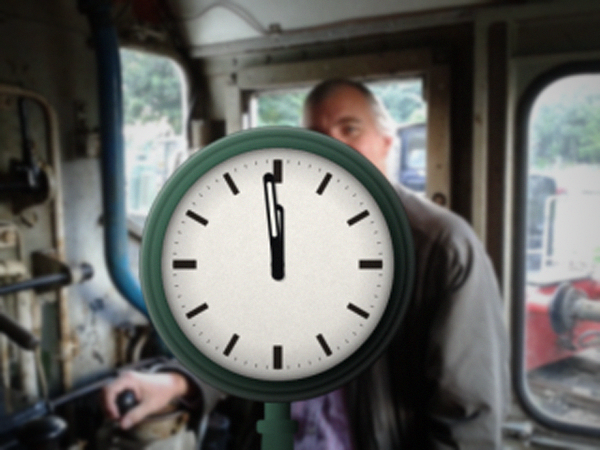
11:59
